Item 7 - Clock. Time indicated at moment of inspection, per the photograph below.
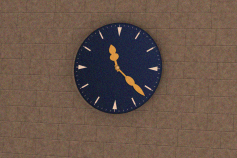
11:22
